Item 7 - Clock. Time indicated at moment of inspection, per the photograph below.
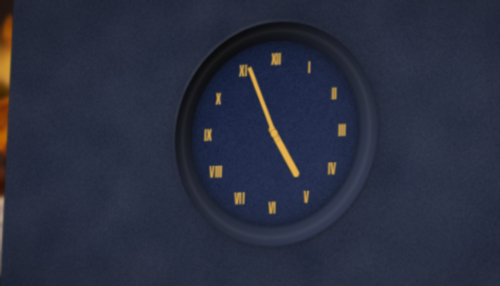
4:56
